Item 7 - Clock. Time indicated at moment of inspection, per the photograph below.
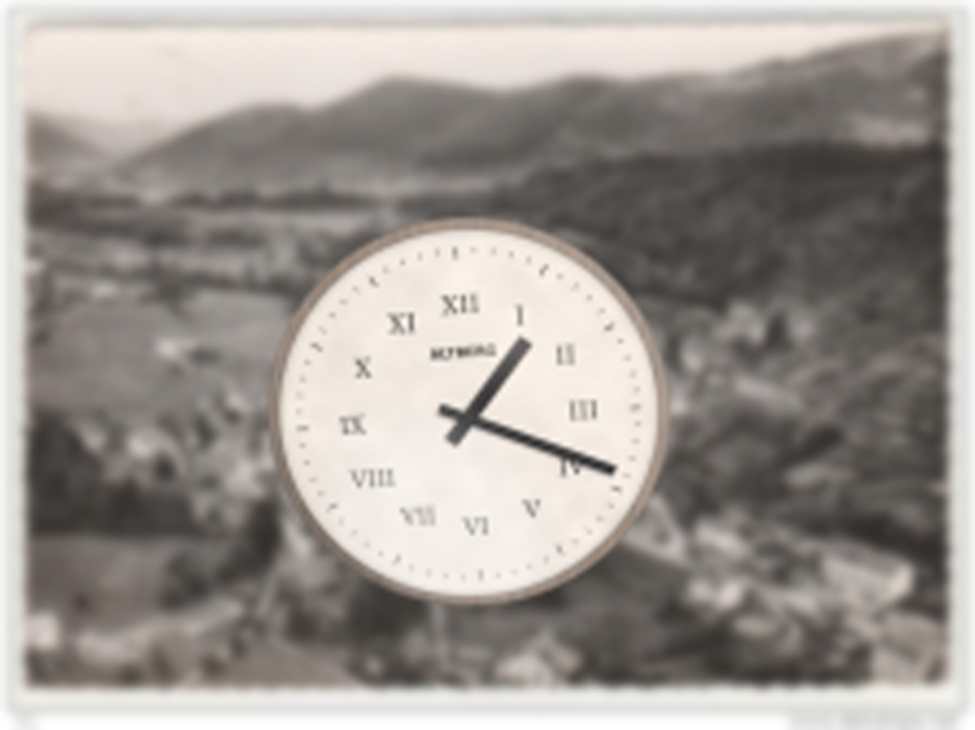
1:19
